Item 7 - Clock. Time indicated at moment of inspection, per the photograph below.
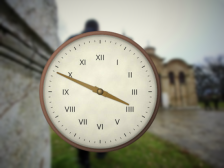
3:49
